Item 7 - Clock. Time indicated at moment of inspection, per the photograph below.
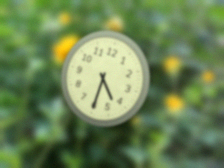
4:30
